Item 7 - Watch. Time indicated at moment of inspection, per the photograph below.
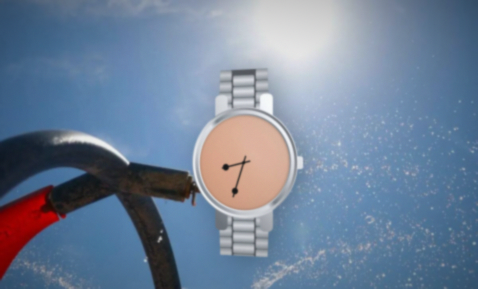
8:33
